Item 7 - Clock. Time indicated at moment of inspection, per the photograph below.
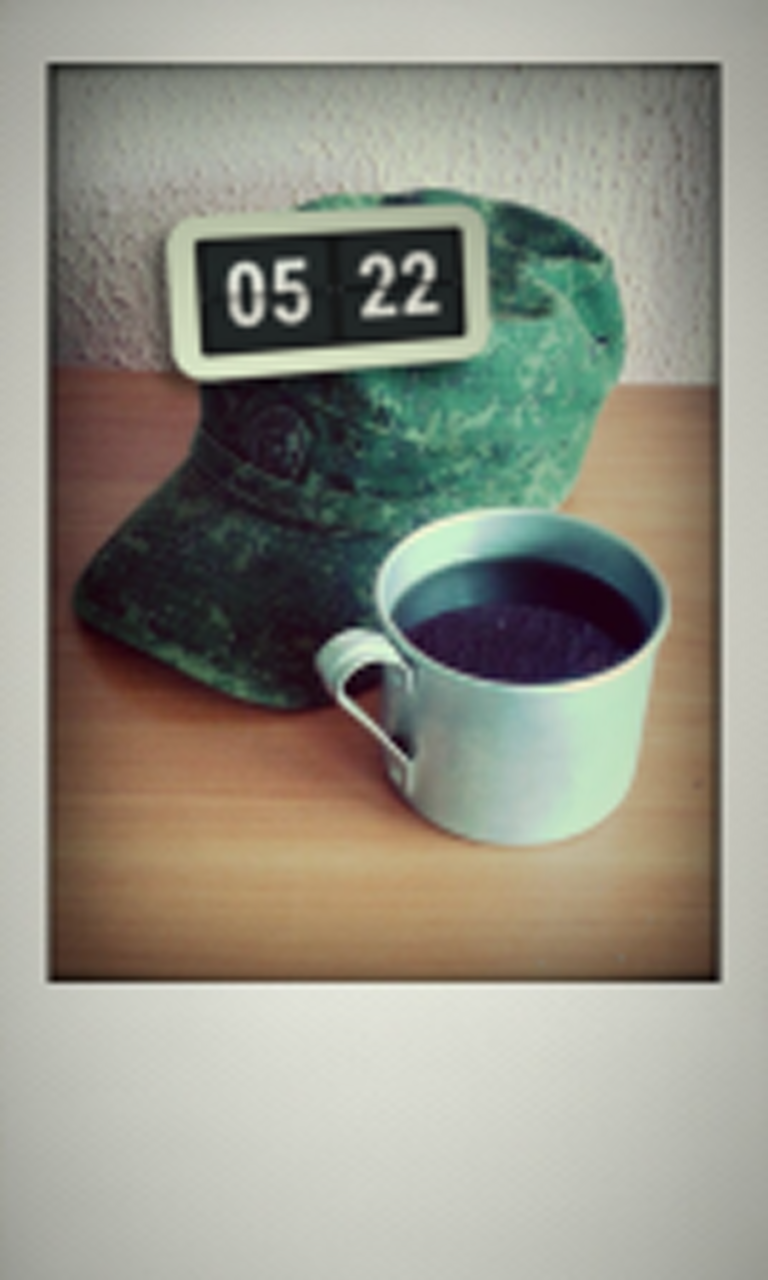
5:22
